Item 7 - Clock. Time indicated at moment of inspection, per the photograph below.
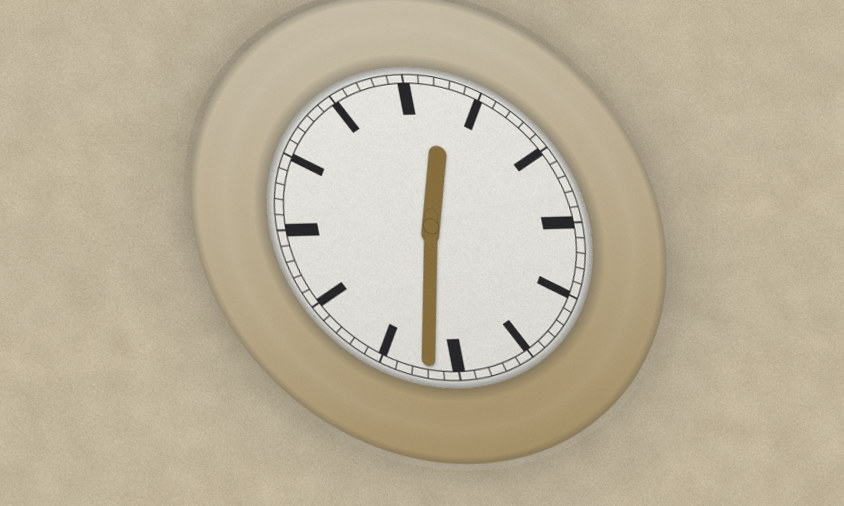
12:32
